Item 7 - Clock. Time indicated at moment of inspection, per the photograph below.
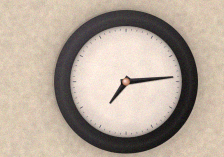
7:14
